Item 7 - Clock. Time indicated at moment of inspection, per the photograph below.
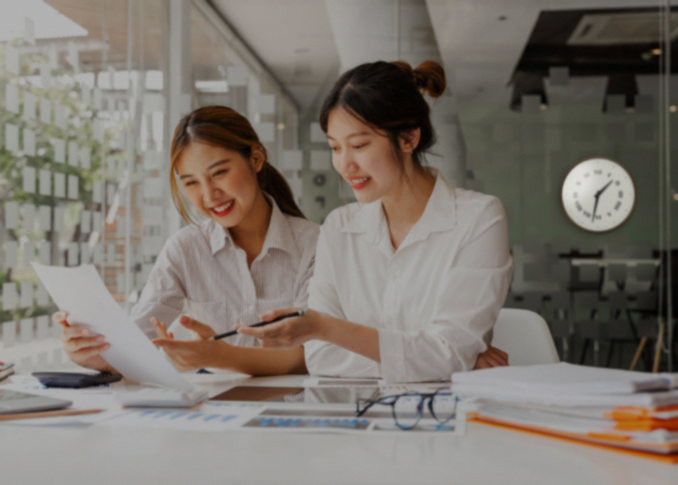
1:32
